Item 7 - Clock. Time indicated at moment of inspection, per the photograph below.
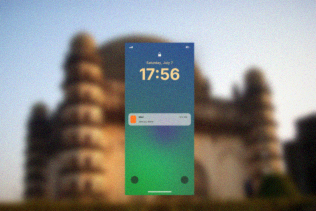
17:56
